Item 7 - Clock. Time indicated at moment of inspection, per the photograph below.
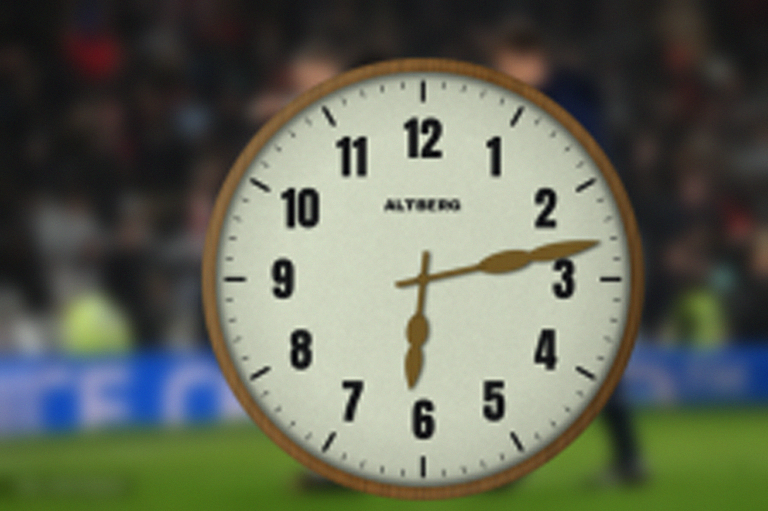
6:13
